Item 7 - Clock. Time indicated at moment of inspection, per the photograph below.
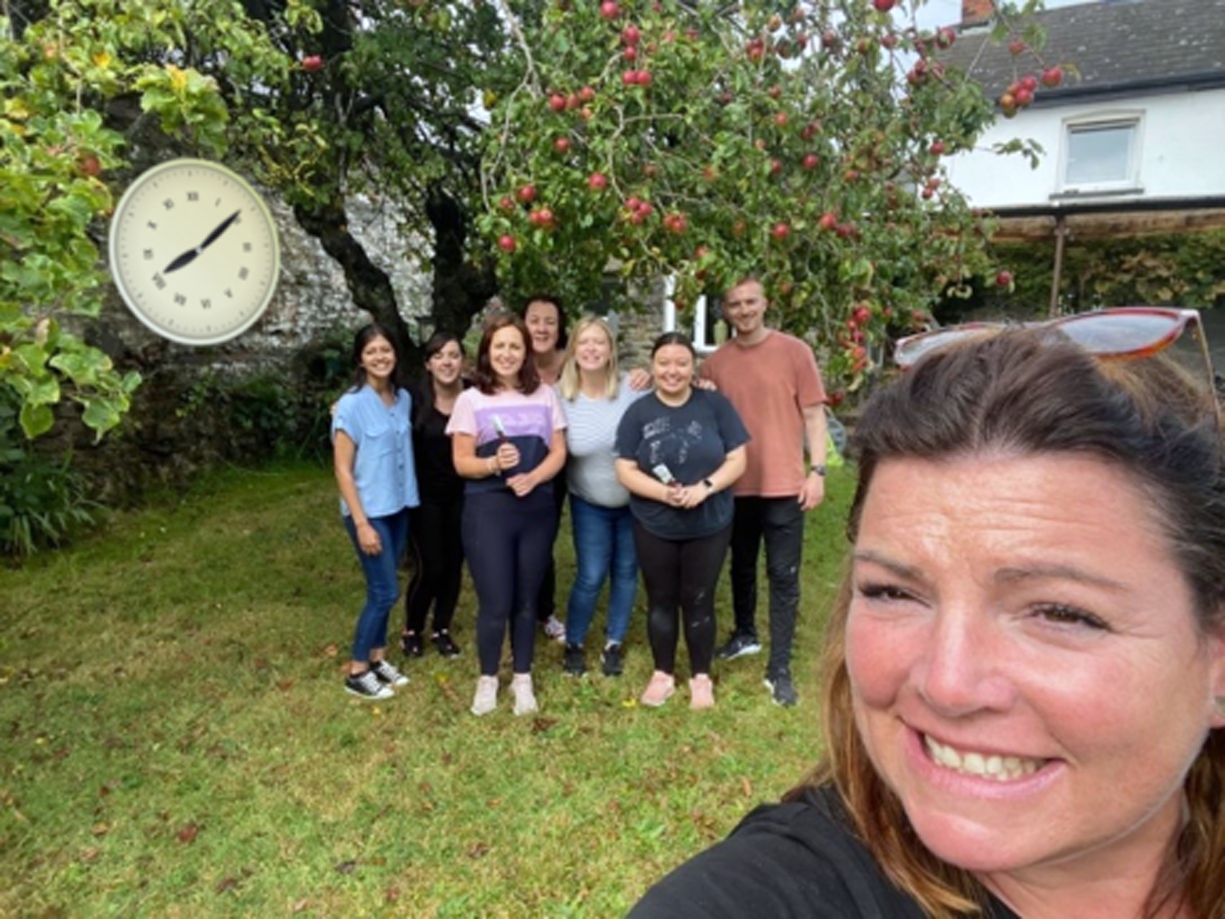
8:09
